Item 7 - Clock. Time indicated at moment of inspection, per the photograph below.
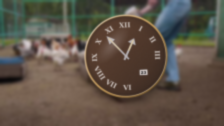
12:53
